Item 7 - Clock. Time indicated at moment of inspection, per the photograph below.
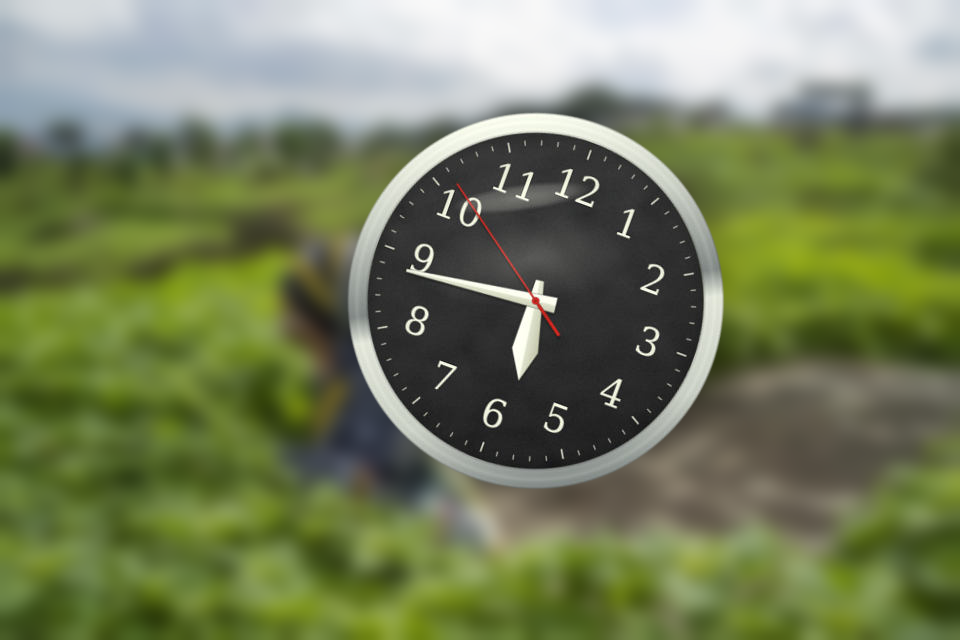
5:43:51
